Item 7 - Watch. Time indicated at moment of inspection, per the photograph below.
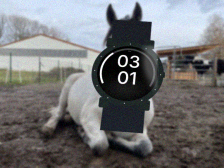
3:01
